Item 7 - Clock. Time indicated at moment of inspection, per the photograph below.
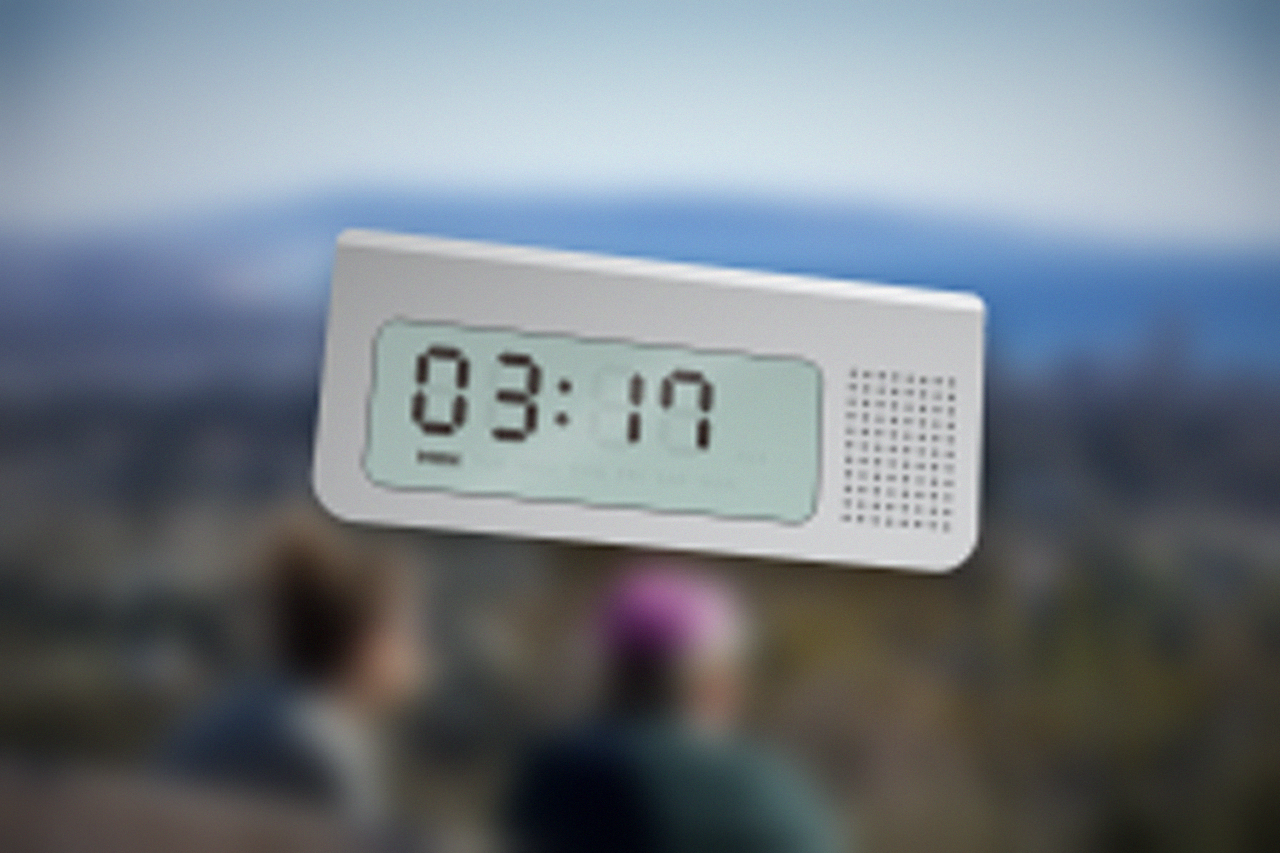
3:17
